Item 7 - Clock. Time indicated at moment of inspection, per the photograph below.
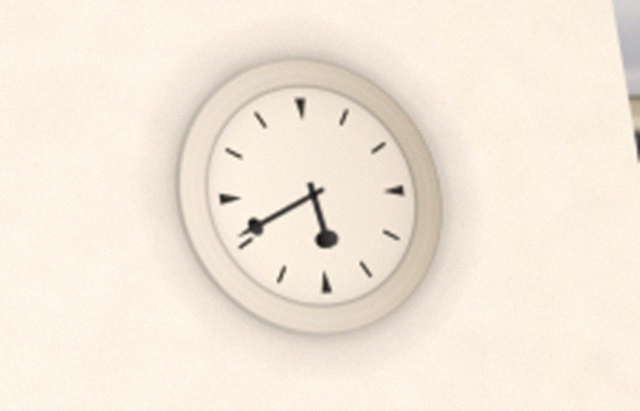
5:41
